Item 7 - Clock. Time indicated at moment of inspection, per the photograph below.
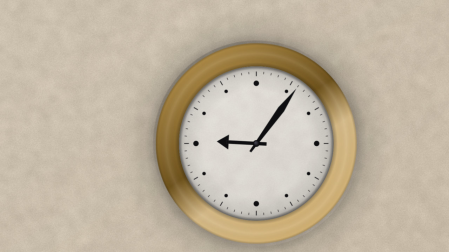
9:06
